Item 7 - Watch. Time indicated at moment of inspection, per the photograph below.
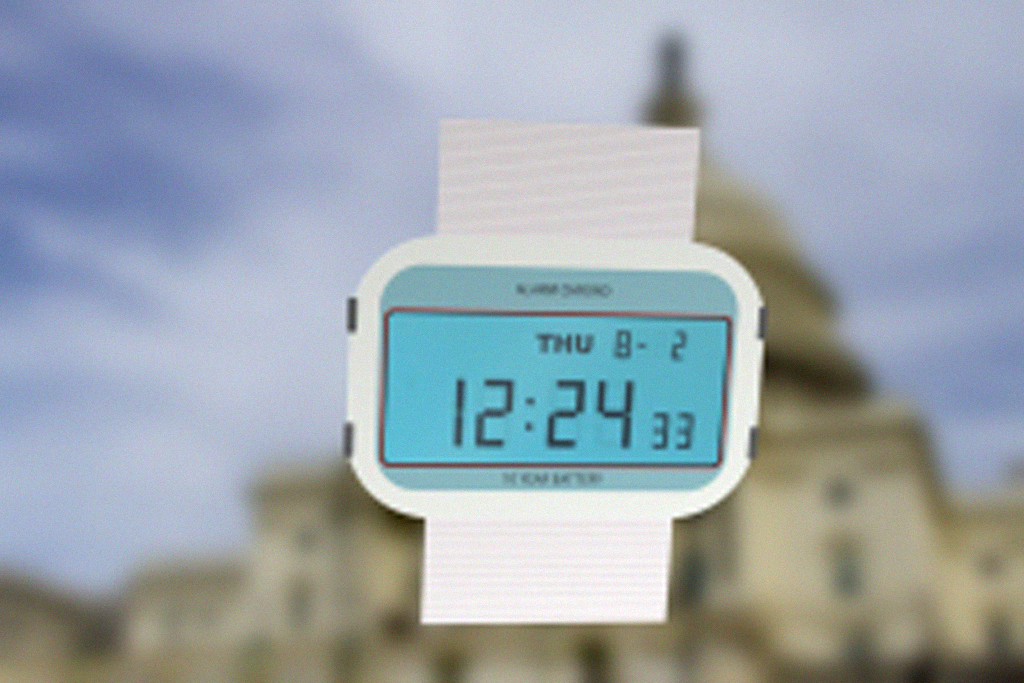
12:24:33
